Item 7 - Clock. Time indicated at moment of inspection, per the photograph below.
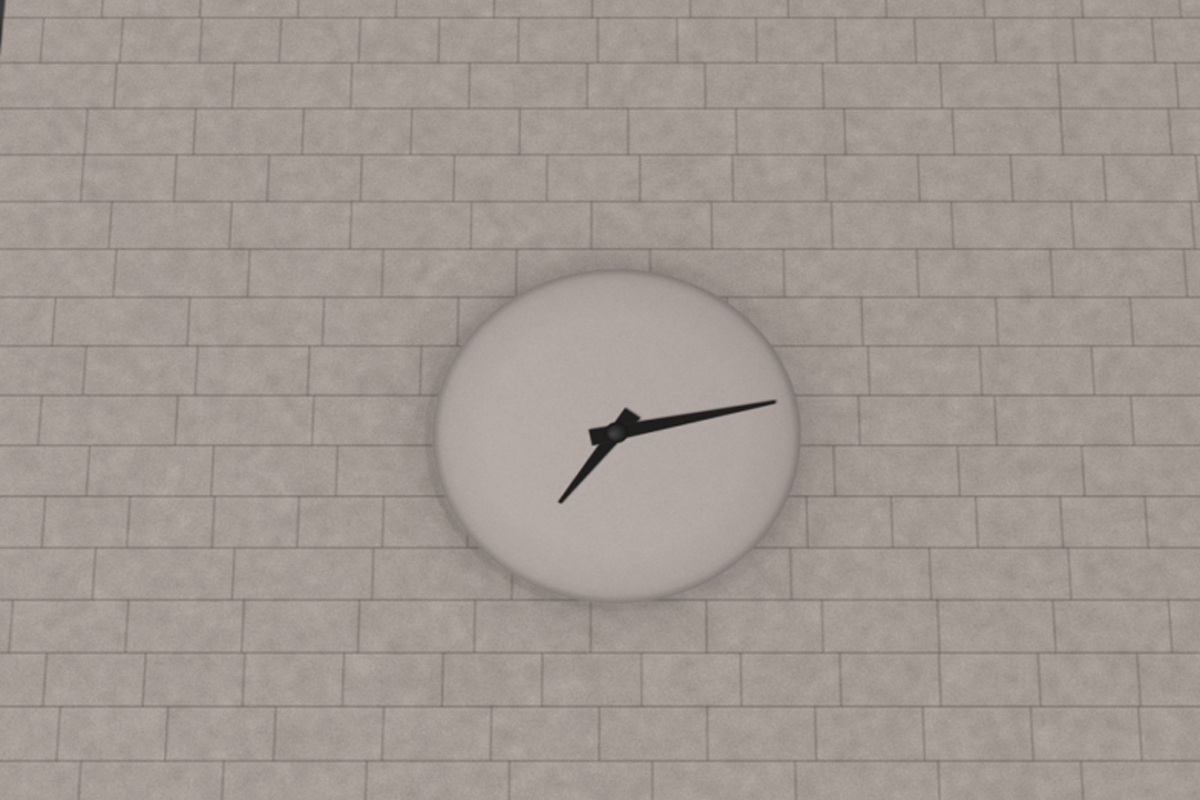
7:13
